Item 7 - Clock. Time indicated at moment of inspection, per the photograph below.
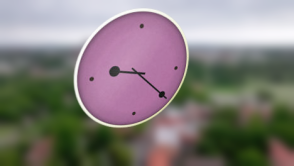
9:22
